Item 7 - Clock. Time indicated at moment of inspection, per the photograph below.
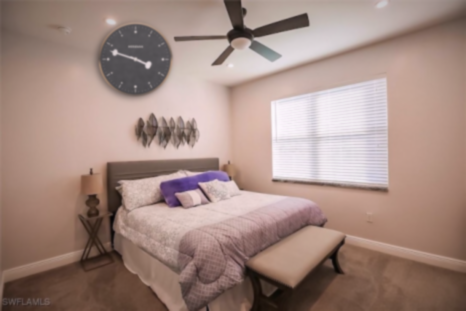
3:48
